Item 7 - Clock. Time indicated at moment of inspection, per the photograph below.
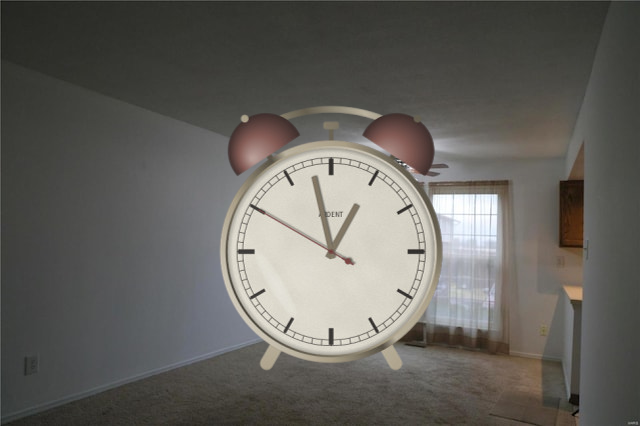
12:57:50
